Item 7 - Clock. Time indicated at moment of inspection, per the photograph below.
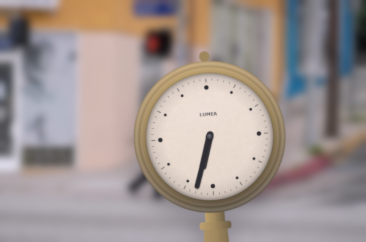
6:33
